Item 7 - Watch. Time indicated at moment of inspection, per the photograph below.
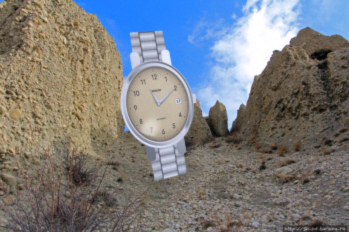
11:10
